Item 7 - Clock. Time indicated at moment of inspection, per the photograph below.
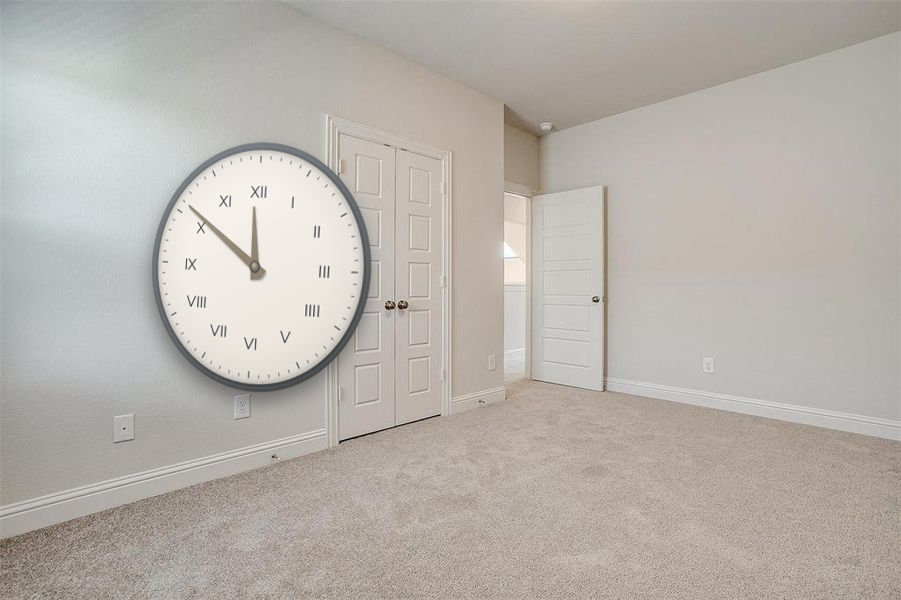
11:51
